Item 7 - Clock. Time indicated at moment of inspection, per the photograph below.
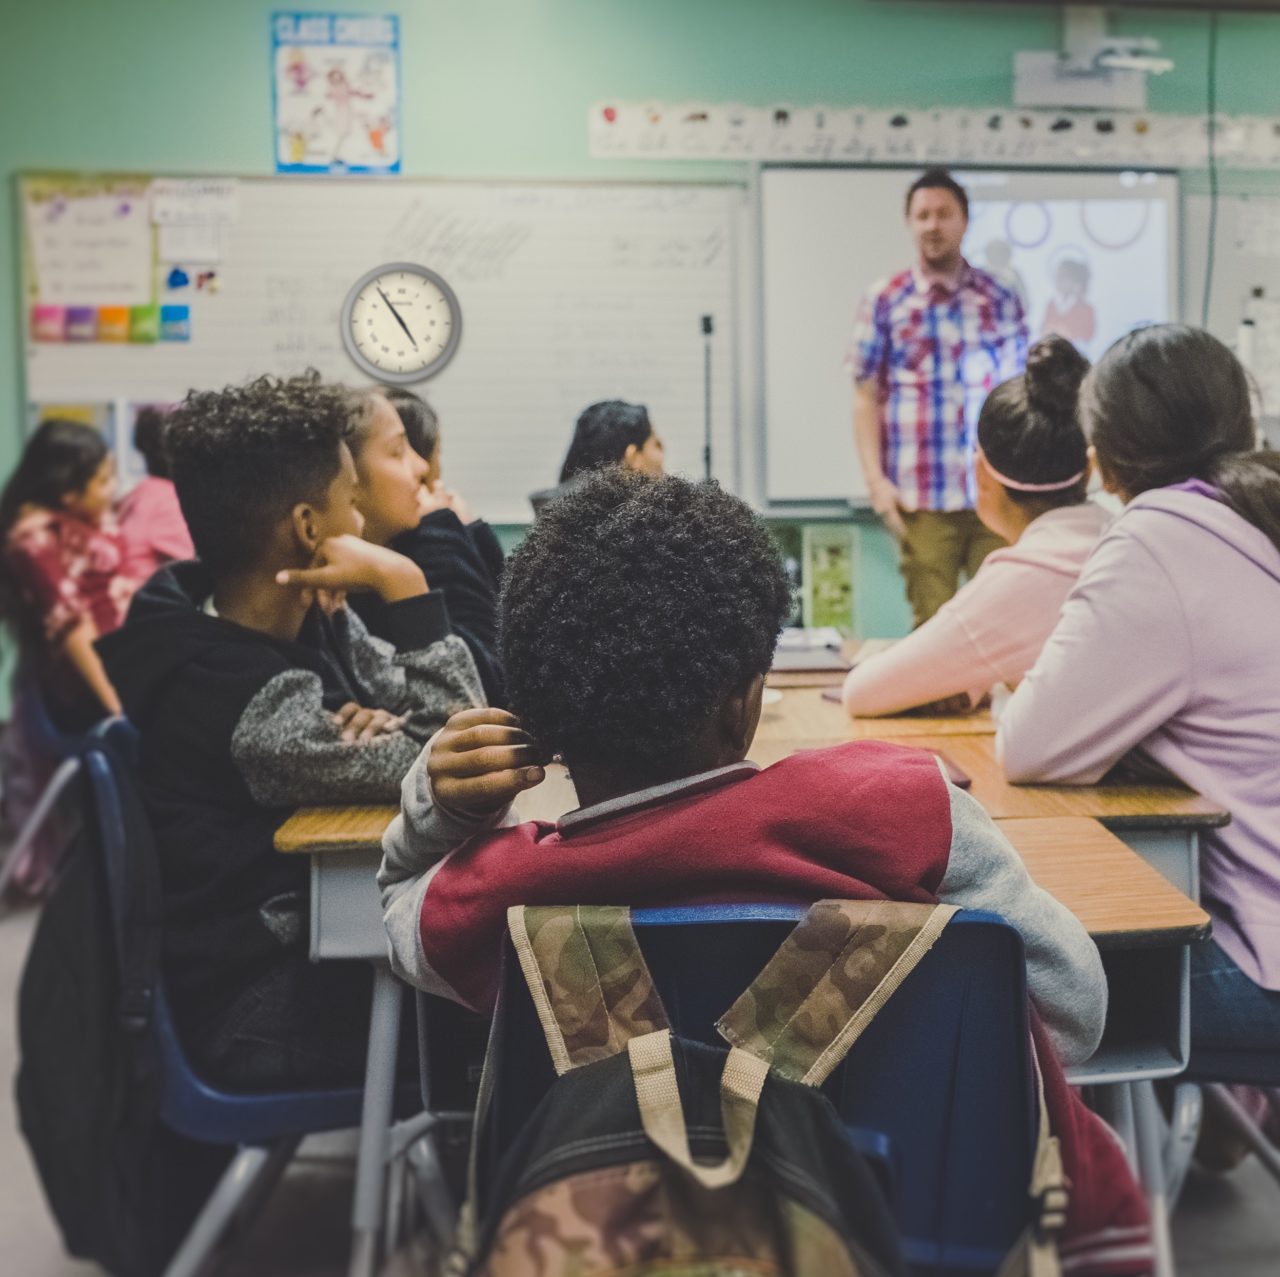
4:54
